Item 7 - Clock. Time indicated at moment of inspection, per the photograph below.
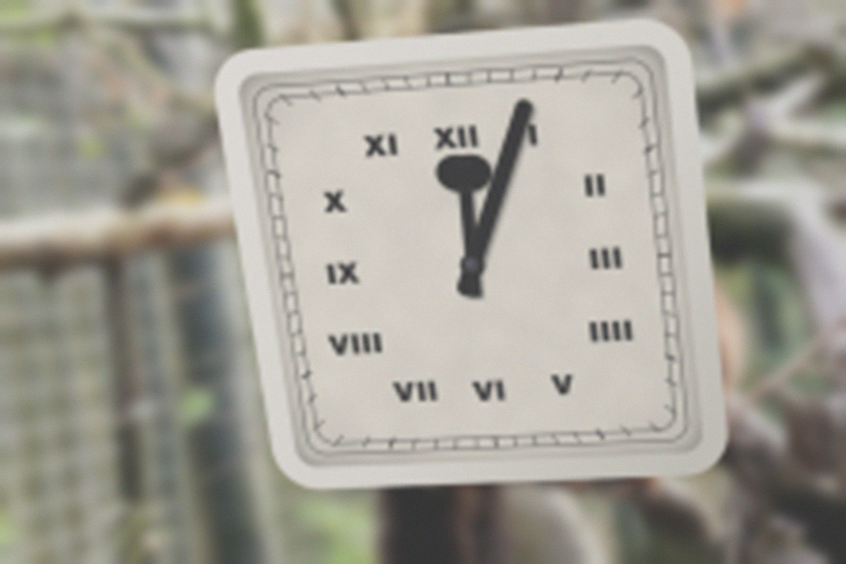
12:04
